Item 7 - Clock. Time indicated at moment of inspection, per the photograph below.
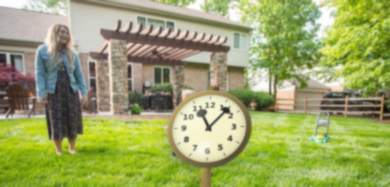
11:07
